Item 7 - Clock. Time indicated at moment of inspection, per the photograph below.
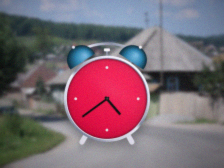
4:39
